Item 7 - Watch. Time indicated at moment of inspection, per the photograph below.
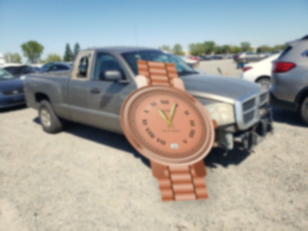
11:04
